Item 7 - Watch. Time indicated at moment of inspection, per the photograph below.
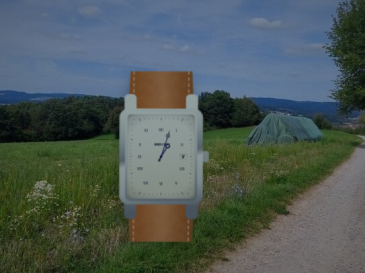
1:03
